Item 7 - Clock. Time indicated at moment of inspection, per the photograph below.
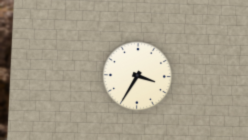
3:35
